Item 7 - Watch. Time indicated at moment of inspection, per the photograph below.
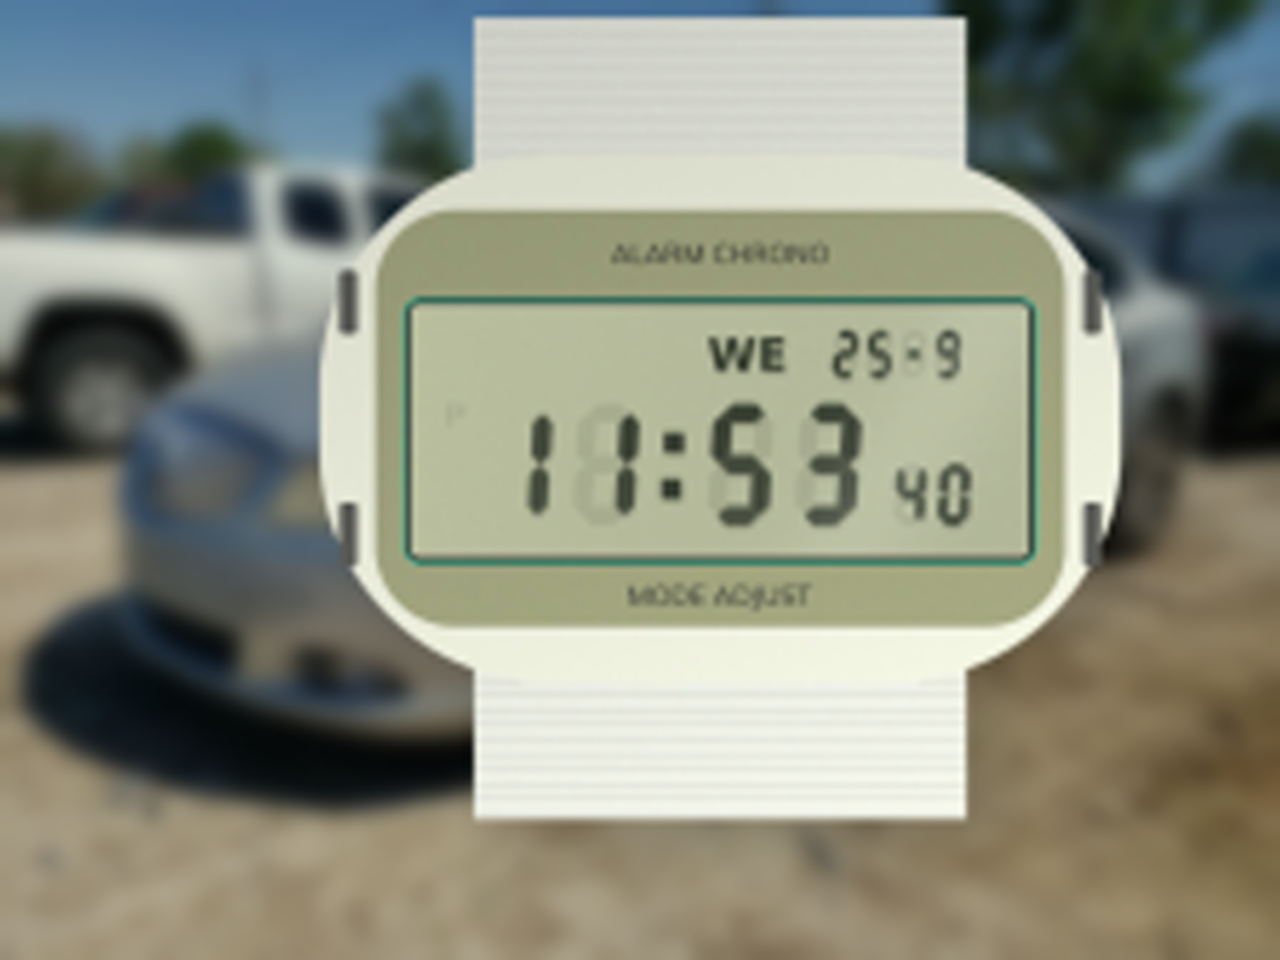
11:53:40
